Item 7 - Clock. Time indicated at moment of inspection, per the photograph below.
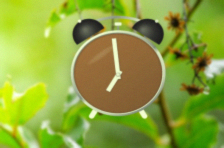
6:59
